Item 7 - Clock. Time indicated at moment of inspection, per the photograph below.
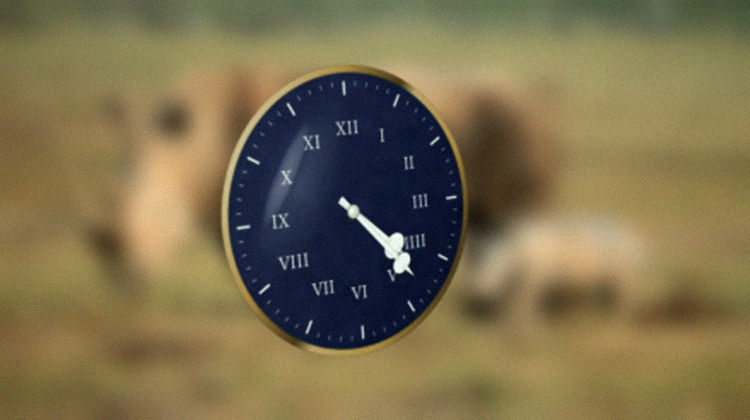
4:23
